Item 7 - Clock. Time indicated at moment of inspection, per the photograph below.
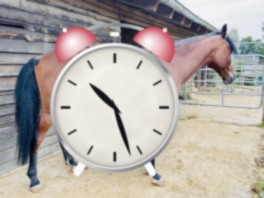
10:27
